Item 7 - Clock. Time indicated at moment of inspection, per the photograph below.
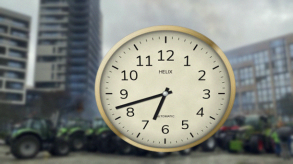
6:42
